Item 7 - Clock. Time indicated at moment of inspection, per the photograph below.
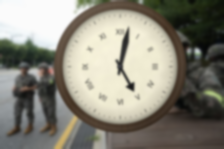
5:02
